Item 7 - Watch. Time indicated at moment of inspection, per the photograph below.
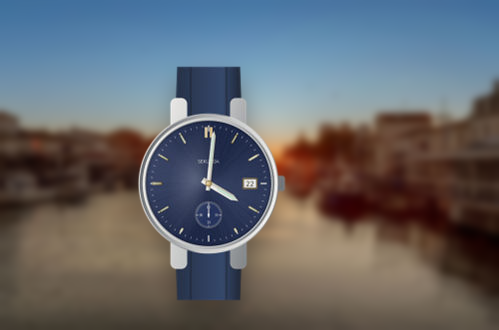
4:01
